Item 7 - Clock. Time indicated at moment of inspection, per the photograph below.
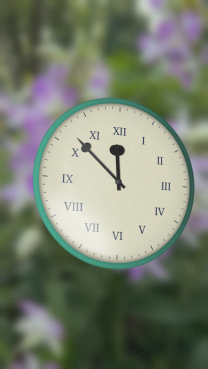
11:52
